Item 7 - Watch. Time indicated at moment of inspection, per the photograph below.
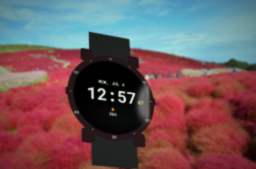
12:57
